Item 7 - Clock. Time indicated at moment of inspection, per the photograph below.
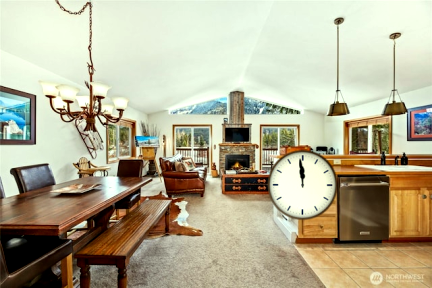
11:59
